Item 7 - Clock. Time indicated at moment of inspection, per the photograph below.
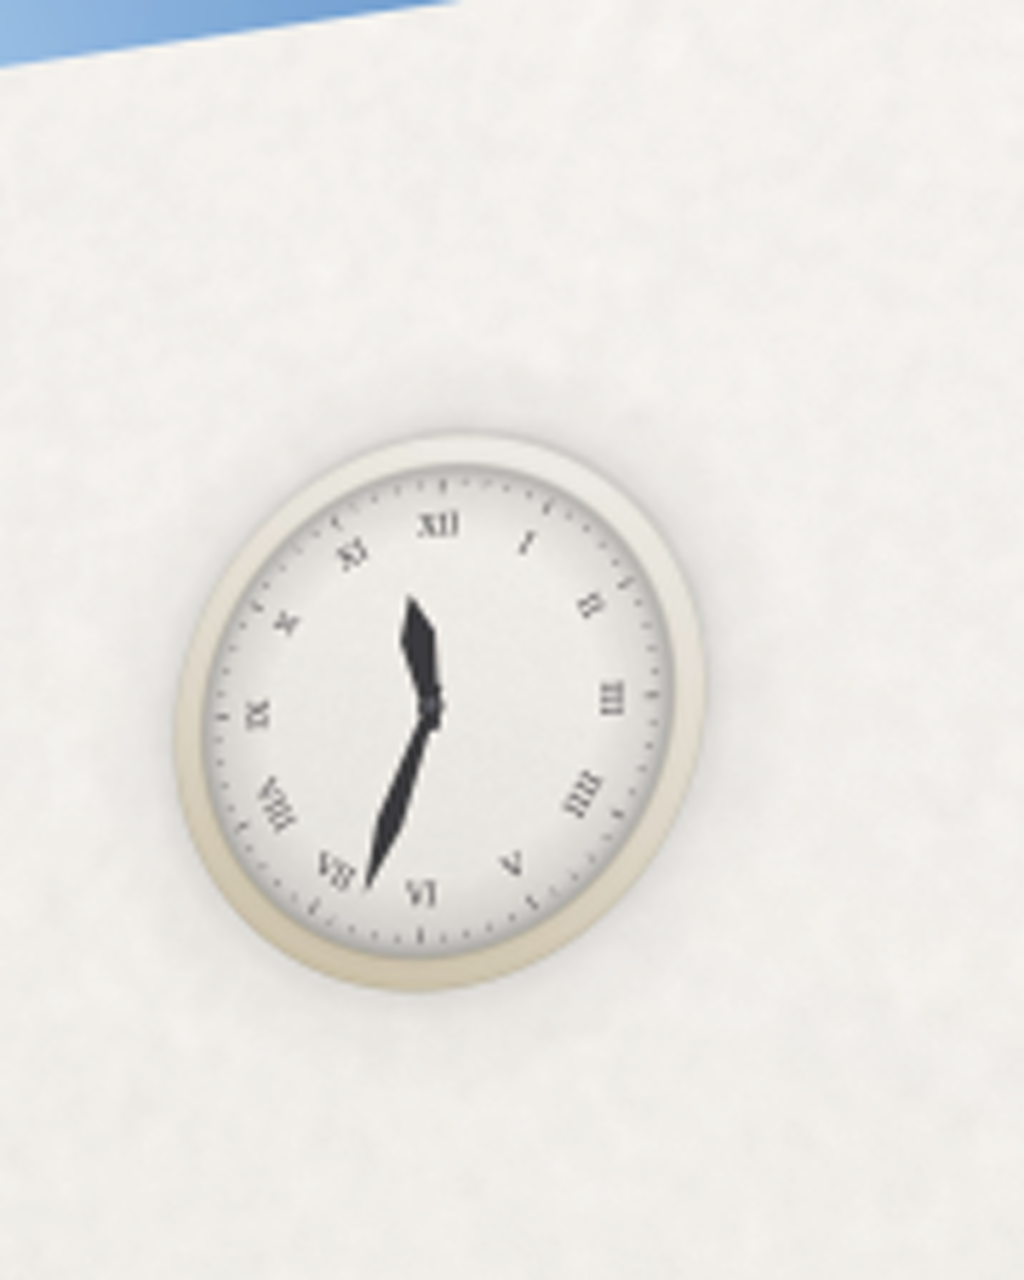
11:33
